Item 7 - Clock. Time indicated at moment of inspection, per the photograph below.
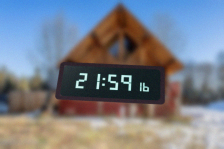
21:59:16
